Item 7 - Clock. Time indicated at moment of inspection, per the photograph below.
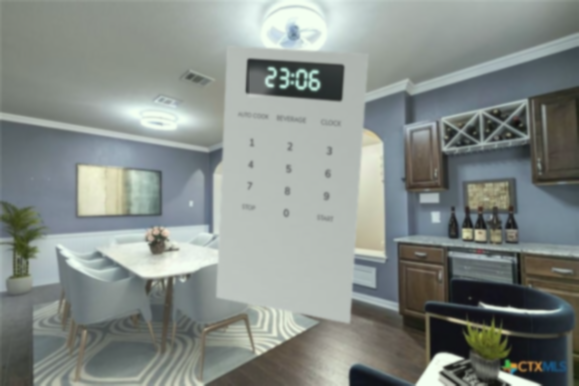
23:06
